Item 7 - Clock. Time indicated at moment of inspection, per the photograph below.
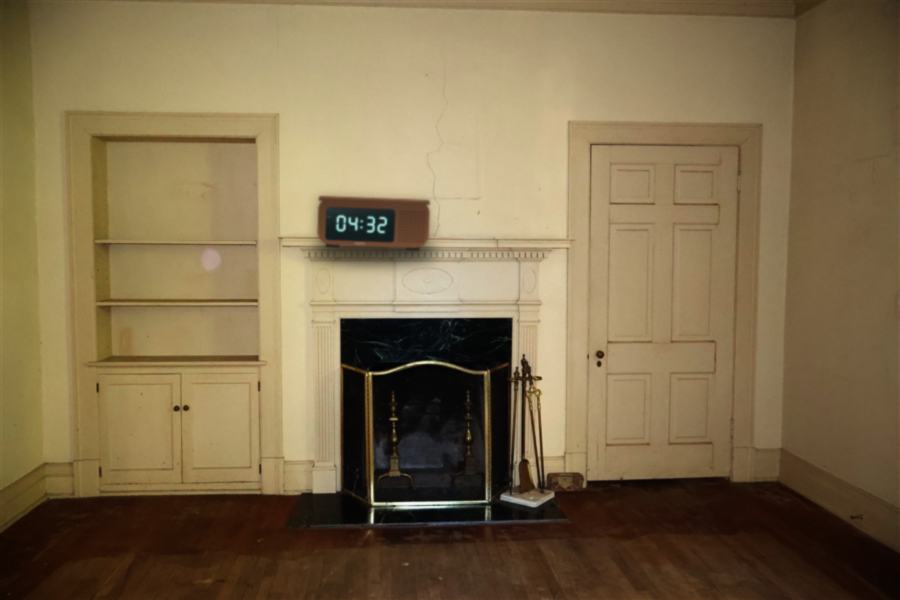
4:32
